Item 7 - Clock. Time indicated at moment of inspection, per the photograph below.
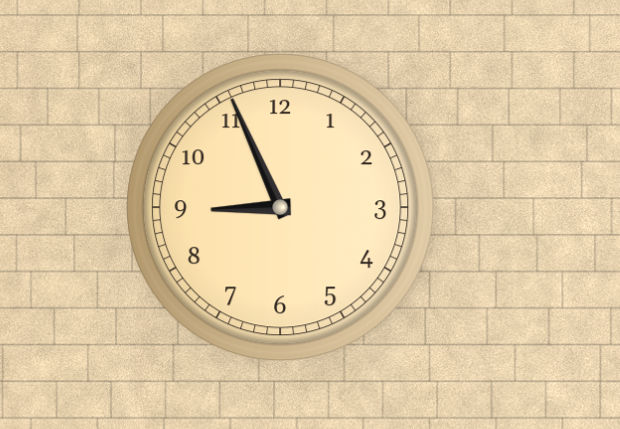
8:56
